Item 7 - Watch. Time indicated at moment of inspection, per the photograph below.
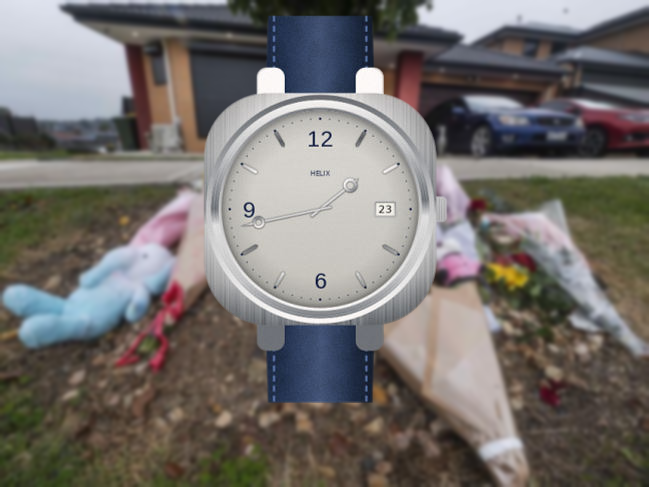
1:43
